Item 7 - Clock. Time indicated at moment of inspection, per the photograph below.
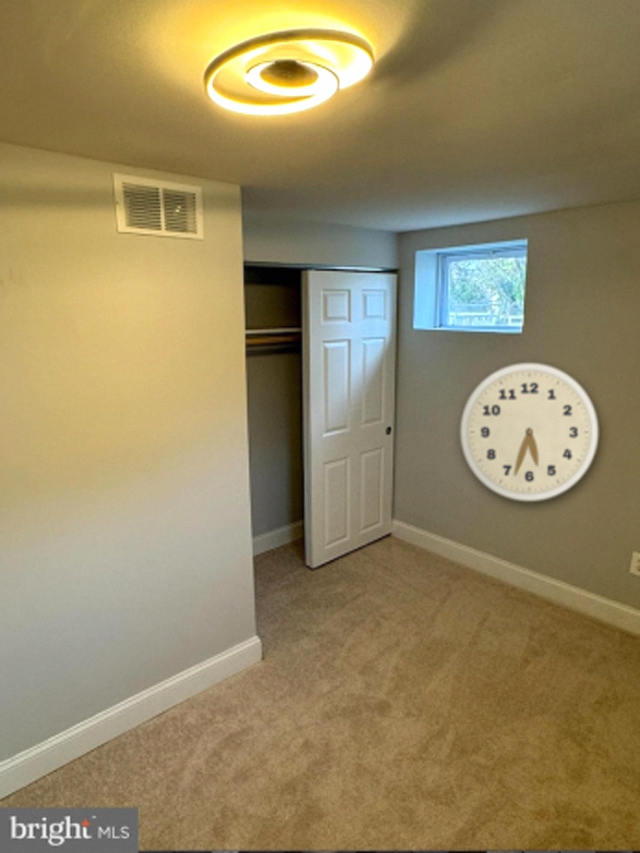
5:33
